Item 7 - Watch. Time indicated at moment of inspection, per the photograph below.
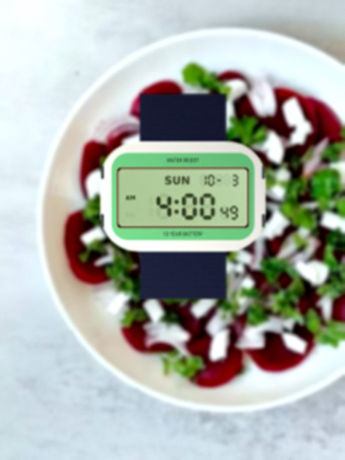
4:00:49
